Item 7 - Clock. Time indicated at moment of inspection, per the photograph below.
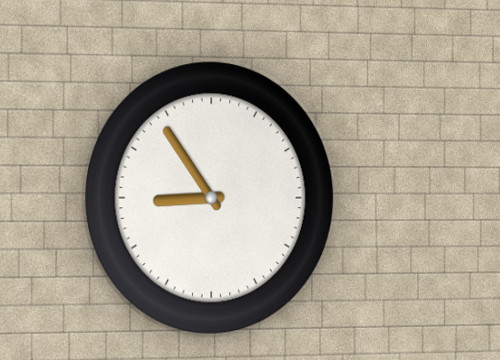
8:54
